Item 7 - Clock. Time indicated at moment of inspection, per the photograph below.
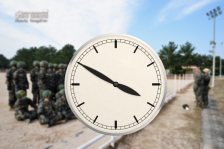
3:50
